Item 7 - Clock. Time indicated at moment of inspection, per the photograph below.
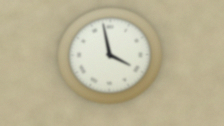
3:58
